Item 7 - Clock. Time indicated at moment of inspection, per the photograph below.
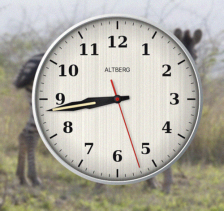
8:43:27
